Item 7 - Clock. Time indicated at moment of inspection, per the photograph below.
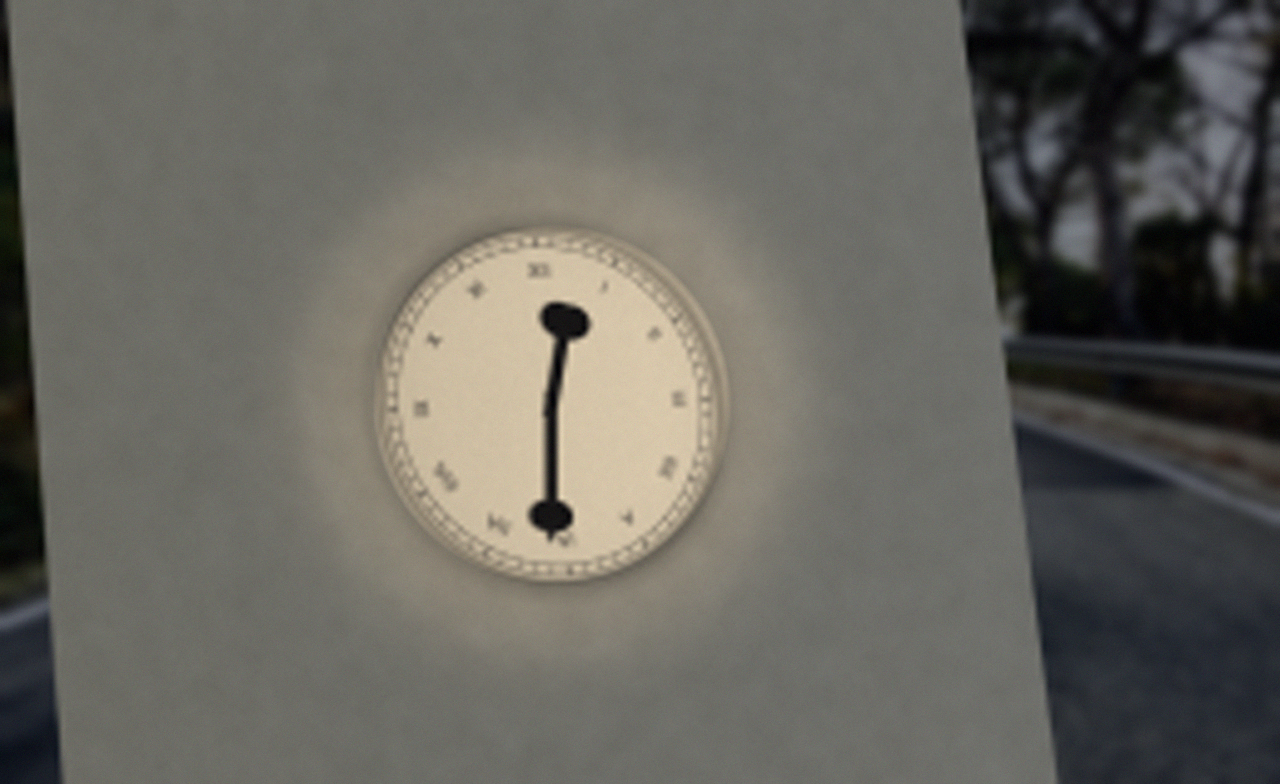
12:31
